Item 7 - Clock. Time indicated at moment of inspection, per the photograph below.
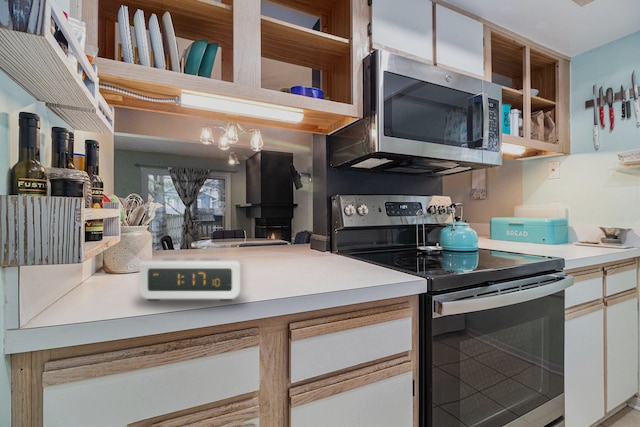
1:17
